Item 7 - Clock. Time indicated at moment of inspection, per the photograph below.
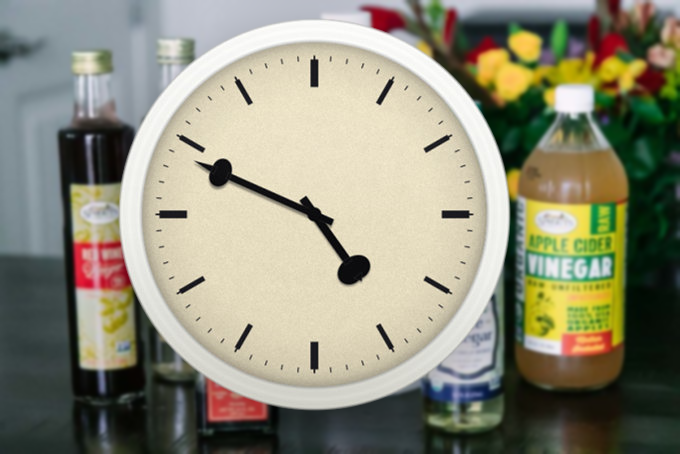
4:49
